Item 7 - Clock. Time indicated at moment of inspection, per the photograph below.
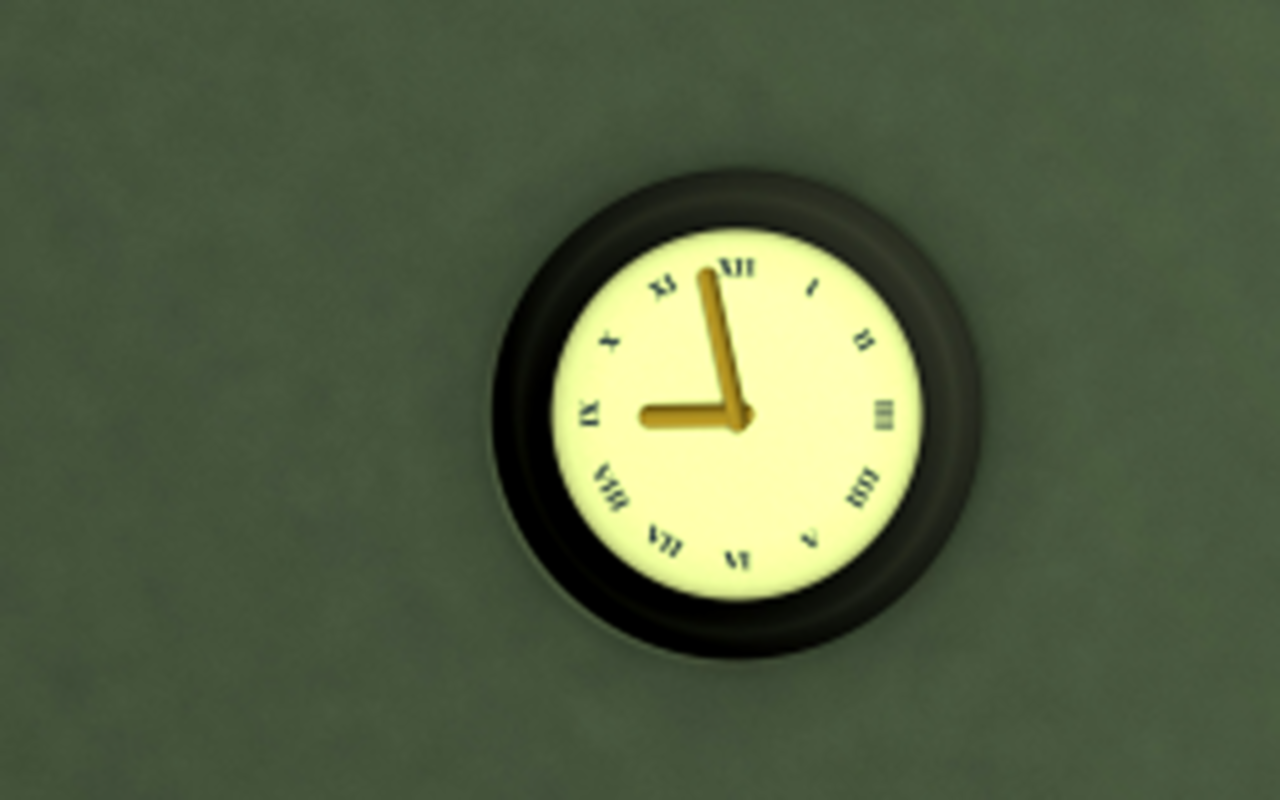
8:58
